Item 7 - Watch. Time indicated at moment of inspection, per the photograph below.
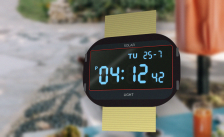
4:12:42
